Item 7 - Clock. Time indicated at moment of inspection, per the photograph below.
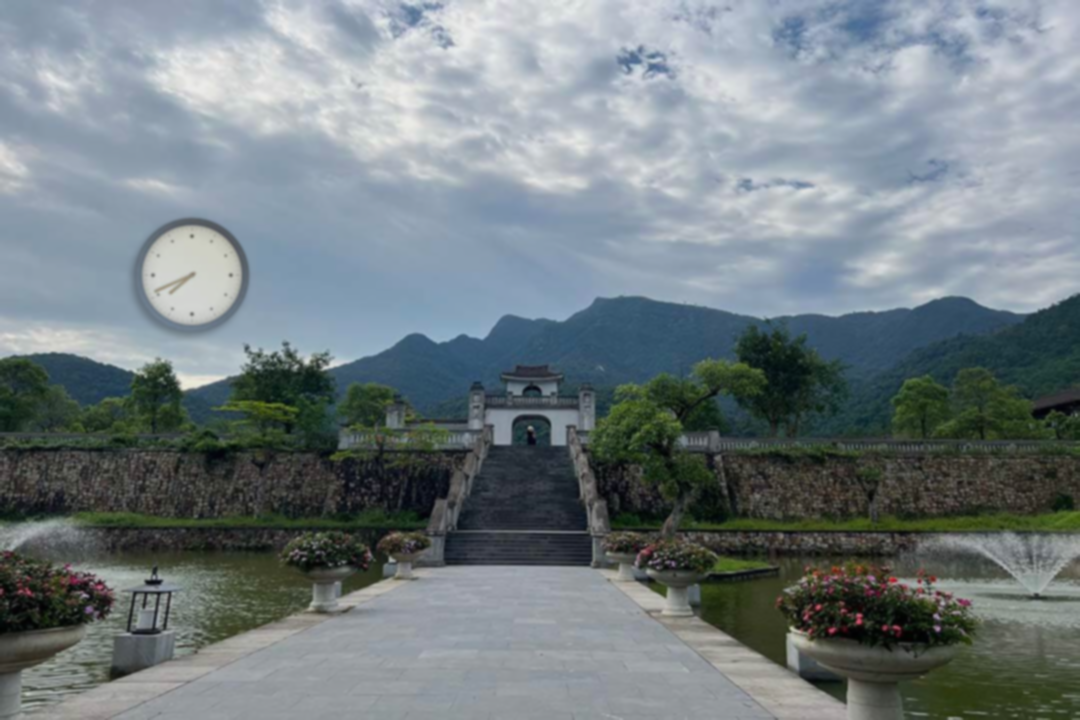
7:41
